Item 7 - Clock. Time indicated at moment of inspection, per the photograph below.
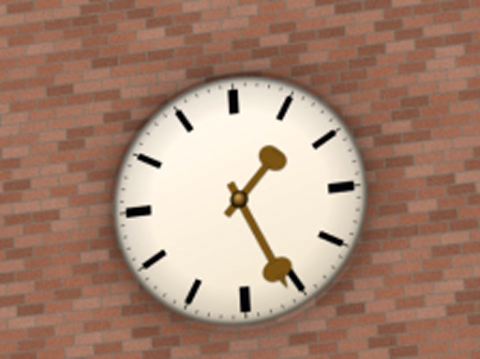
1:26
